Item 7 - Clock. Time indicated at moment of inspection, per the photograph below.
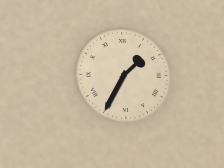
1:35
